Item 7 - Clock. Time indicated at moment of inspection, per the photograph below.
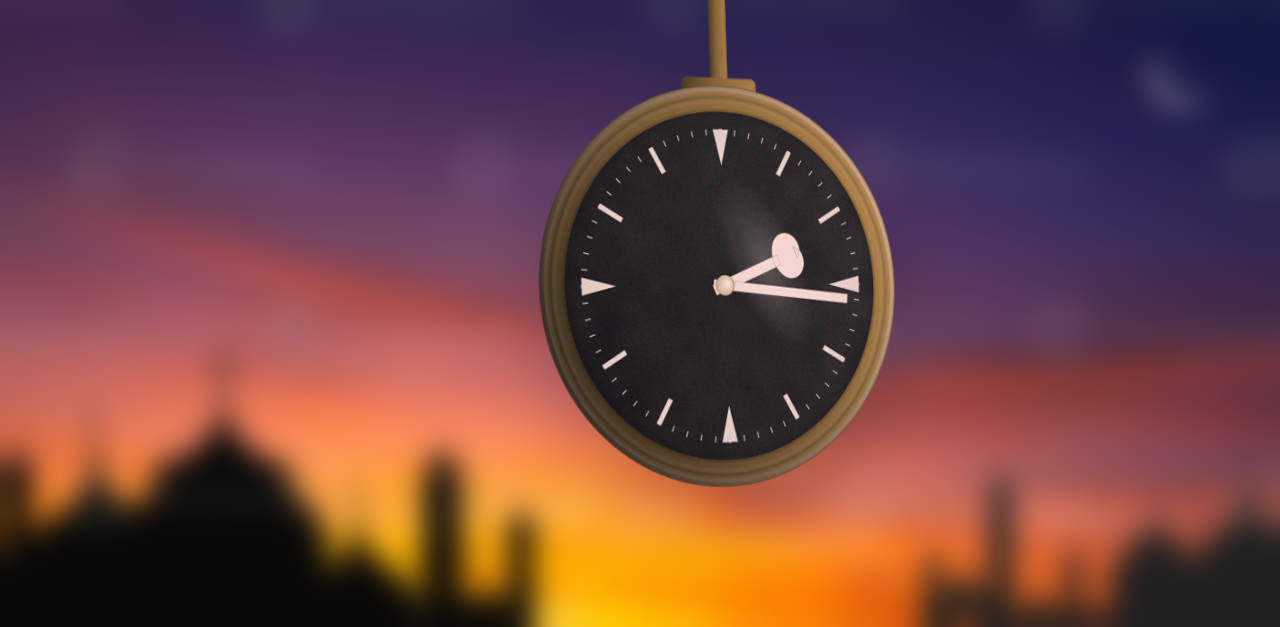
2:16
